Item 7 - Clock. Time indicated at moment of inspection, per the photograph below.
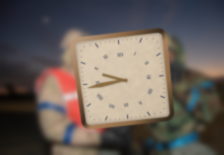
9:44
